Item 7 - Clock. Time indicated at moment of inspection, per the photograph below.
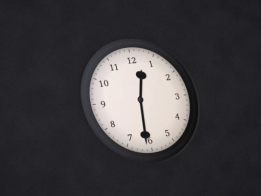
12:31
